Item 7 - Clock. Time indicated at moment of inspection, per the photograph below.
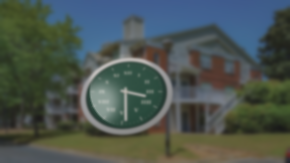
3:29
